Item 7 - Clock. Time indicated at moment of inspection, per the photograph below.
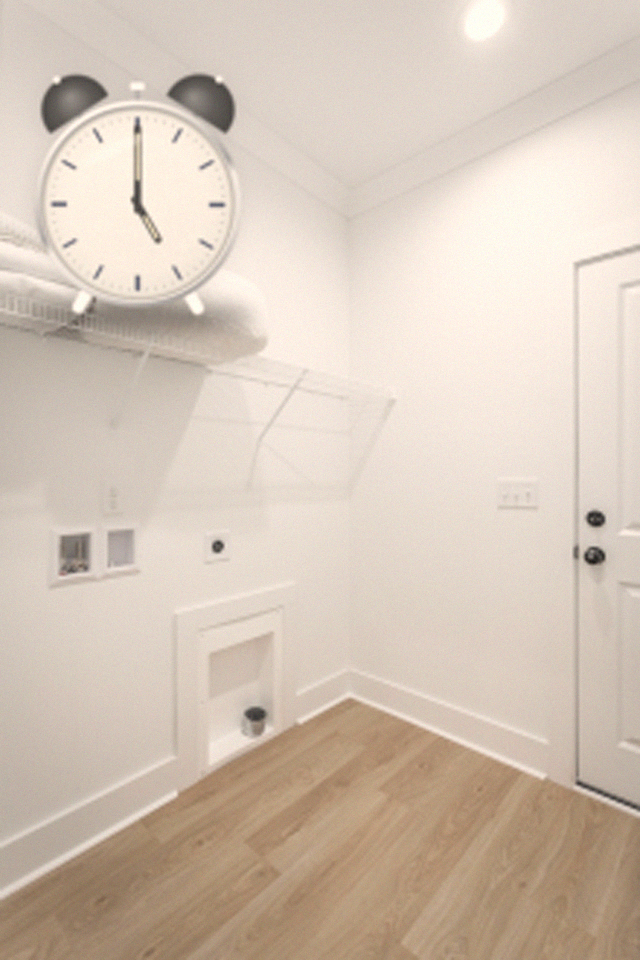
5:00
